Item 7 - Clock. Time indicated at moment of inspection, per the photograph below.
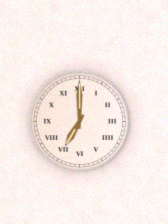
7:00
